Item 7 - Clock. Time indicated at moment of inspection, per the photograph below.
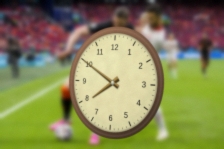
7:50
